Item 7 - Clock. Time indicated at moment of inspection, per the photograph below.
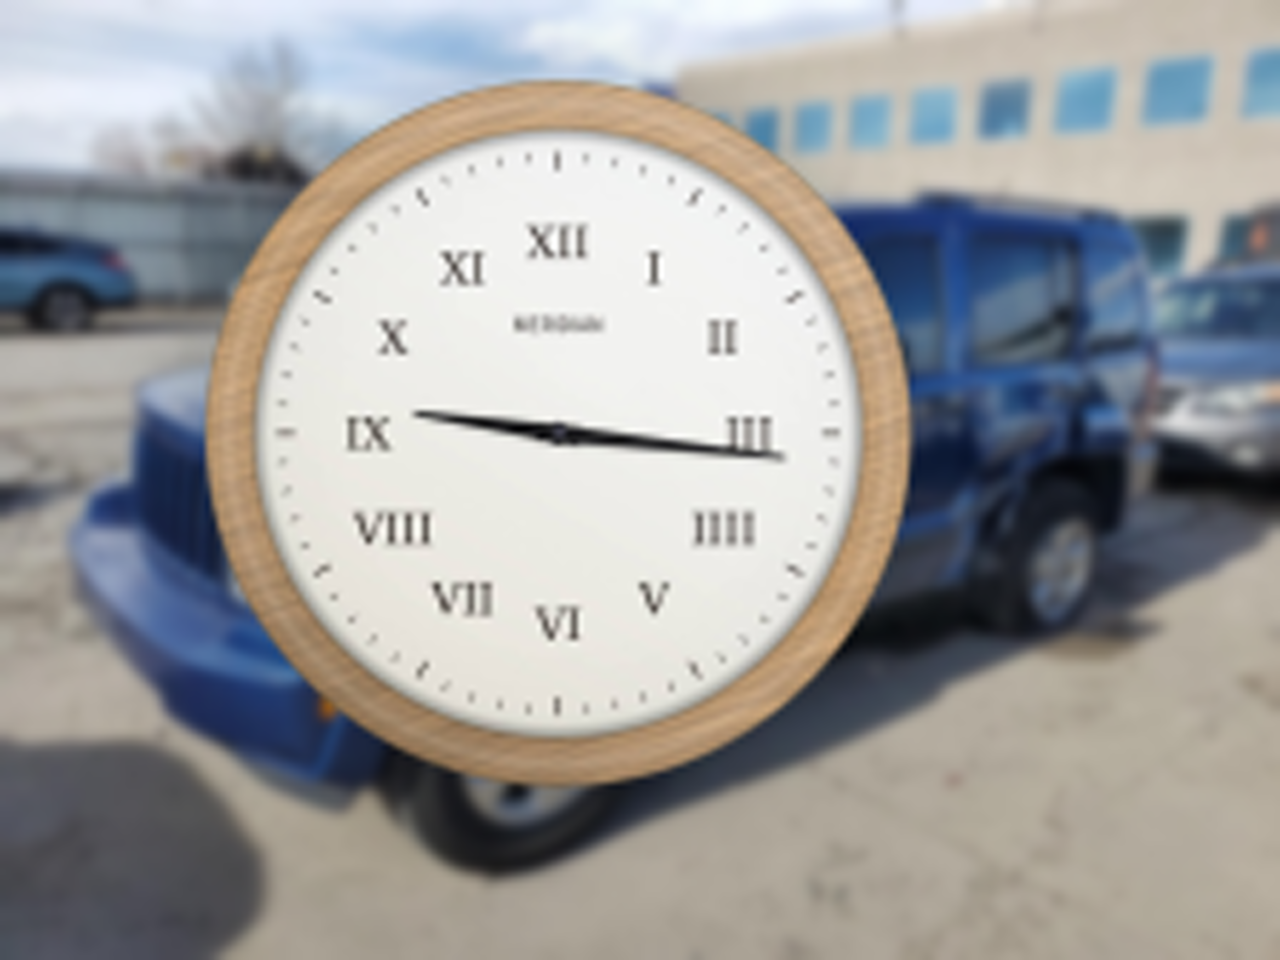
9:16
